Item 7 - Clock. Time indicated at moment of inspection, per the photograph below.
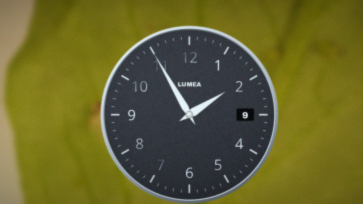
1:55
